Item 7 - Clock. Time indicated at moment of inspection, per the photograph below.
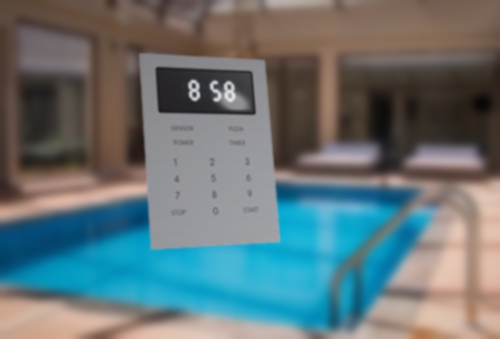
8:58
